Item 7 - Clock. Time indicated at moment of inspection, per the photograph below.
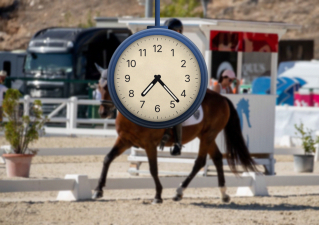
7:23
